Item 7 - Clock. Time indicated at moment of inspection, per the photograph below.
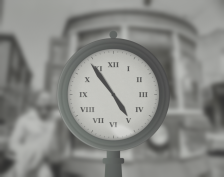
4:54
